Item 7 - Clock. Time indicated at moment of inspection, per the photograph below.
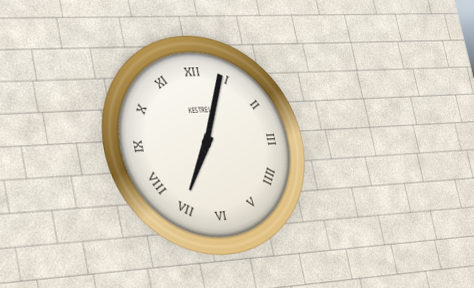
7:04
